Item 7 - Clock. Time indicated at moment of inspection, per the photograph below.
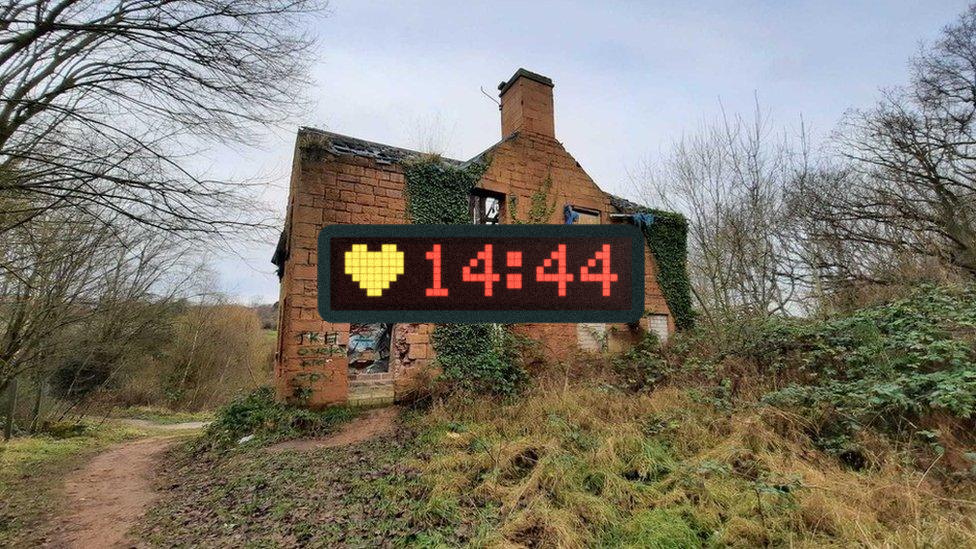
14:44
